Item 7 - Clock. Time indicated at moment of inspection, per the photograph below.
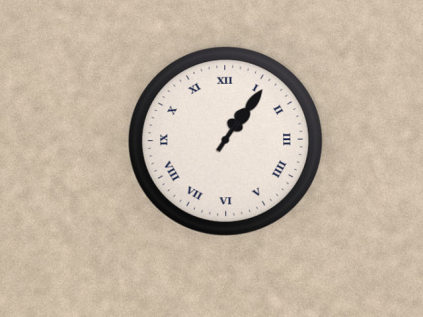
1:06
